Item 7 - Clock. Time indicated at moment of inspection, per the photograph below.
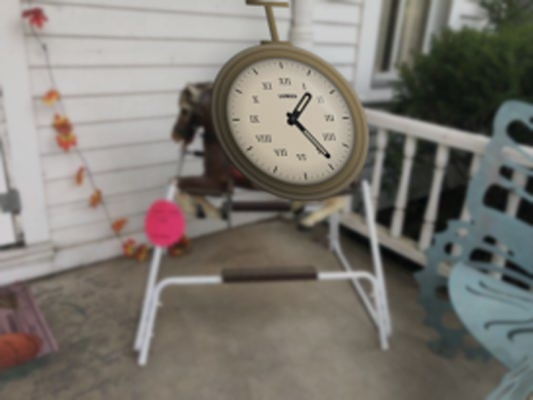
1:24
